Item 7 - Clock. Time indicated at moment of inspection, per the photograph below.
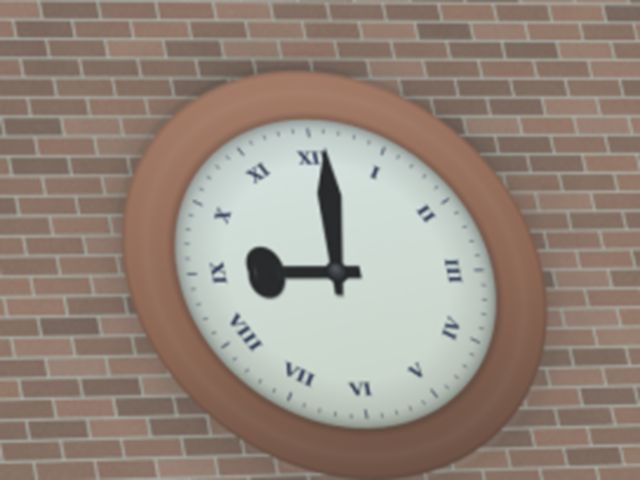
9:01
